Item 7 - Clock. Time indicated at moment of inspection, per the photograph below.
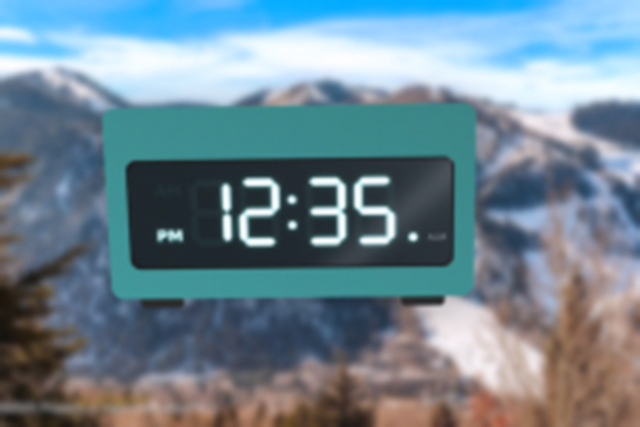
12:35
